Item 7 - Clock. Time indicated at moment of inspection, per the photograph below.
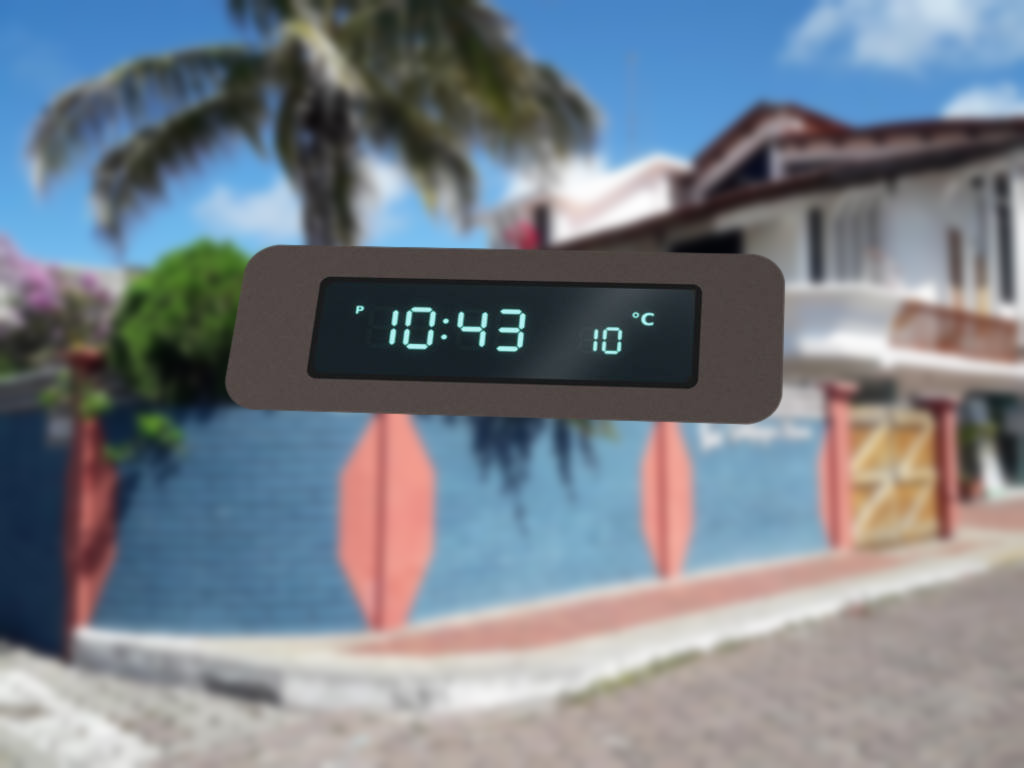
10:43
